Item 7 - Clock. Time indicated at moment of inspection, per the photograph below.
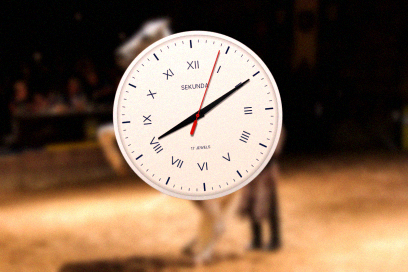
8:10:04
